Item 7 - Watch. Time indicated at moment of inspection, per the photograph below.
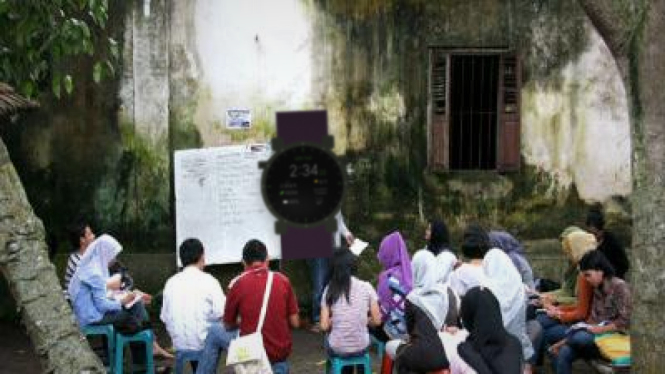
2:34
